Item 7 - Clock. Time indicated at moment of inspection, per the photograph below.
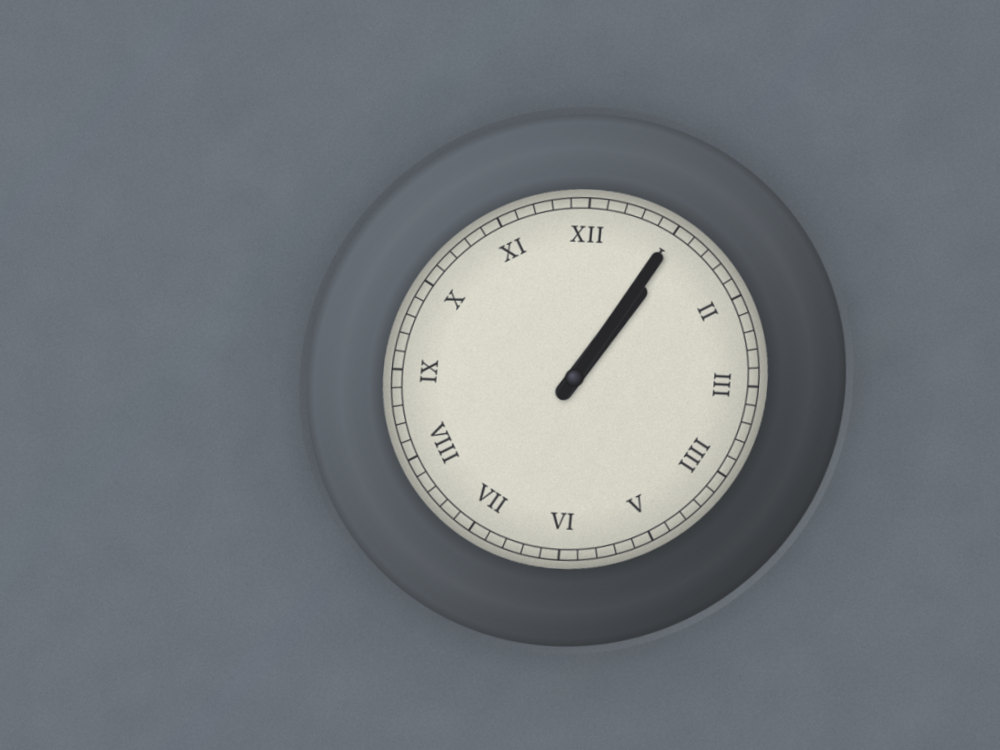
1:05
